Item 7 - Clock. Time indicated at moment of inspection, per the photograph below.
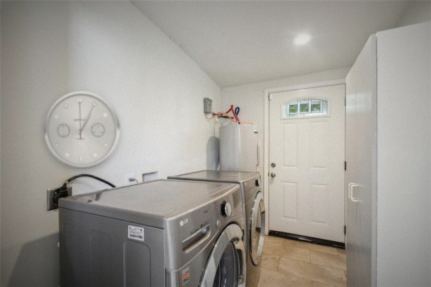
1:05
